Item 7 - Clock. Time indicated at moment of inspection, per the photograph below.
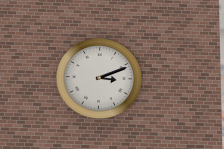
3:11
